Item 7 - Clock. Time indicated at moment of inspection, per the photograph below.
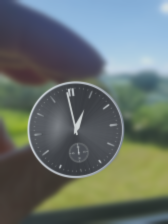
12:59
